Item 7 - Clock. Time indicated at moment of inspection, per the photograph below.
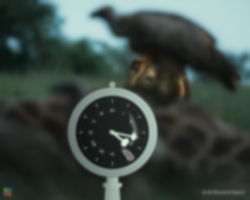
4:17
